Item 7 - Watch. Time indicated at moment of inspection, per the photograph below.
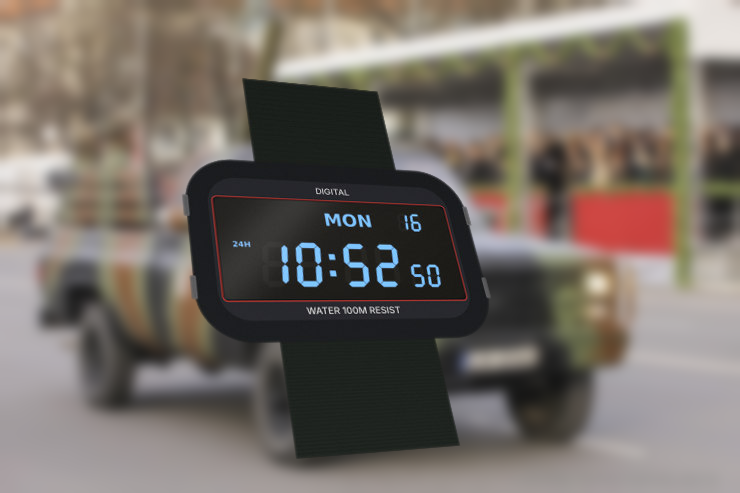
10:52:50
